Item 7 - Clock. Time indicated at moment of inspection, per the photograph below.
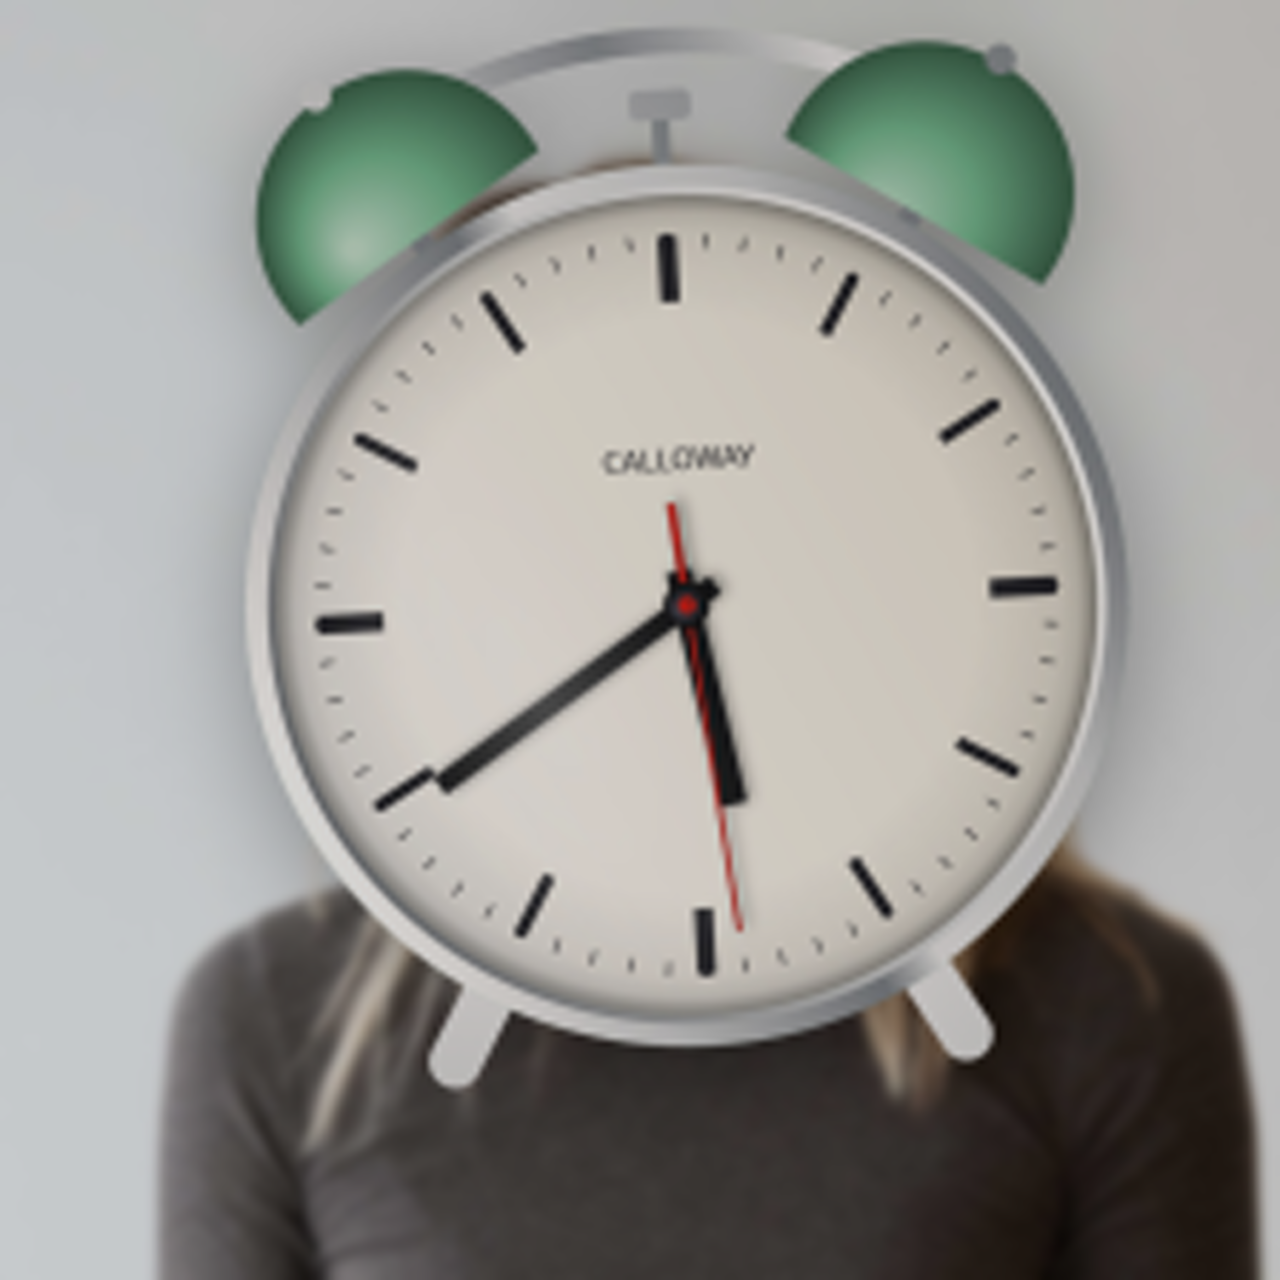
5:39:29
